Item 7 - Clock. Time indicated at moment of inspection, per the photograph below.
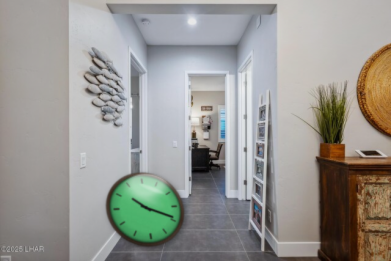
10:19
